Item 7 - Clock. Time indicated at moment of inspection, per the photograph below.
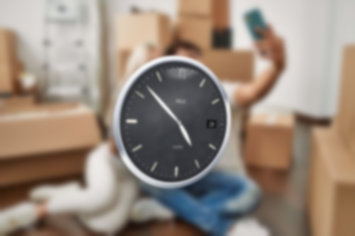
4:52
